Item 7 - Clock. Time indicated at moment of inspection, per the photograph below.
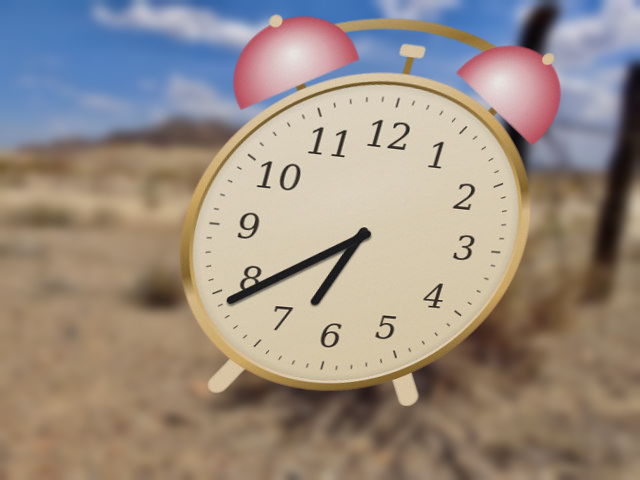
6:39
